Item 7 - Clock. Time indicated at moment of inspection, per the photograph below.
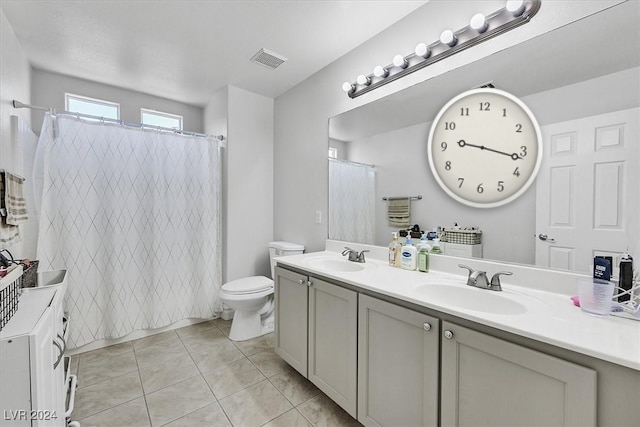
9:17
